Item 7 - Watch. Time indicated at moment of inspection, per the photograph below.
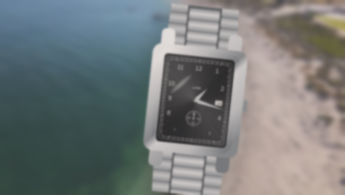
1:17
